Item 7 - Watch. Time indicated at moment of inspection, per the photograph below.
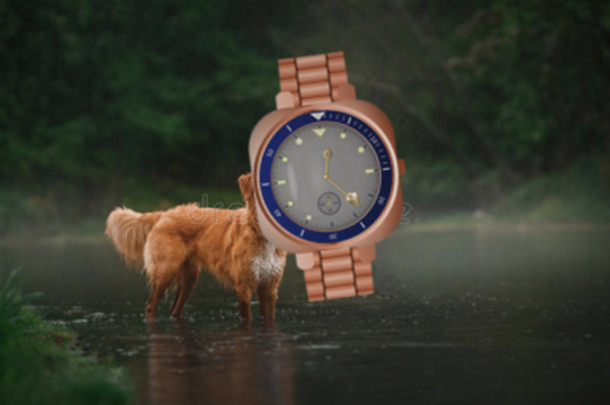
12:23
